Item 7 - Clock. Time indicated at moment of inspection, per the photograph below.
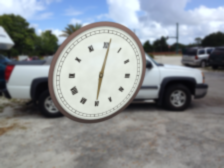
6:01
